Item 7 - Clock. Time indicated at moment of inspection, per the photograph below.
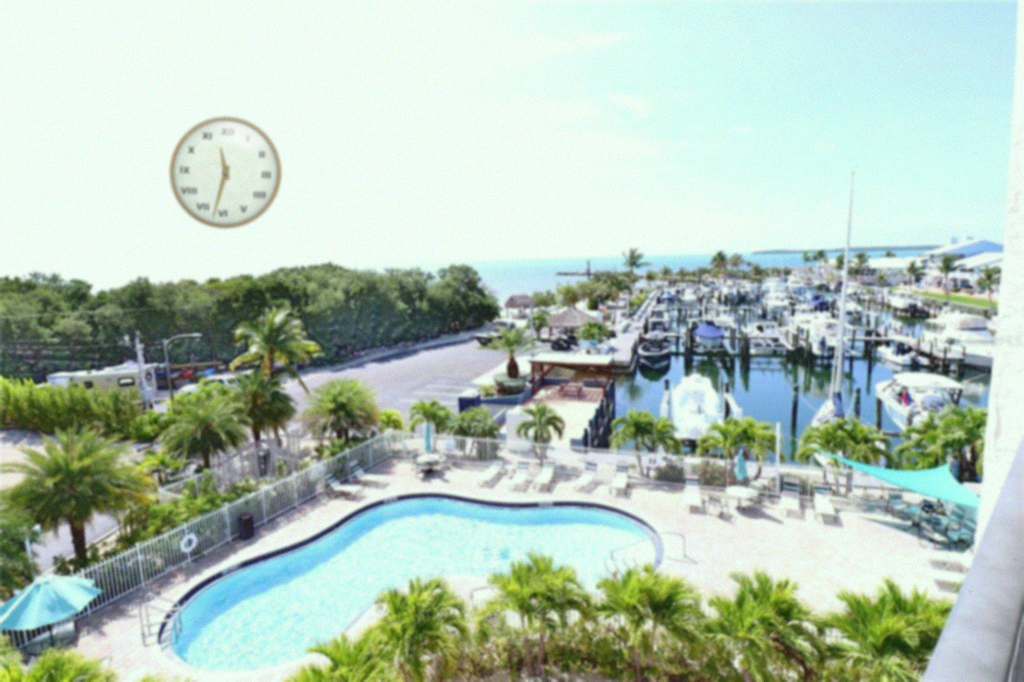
11:32
